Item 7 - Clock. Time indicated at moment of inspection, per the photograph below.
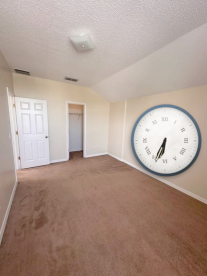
6:34
